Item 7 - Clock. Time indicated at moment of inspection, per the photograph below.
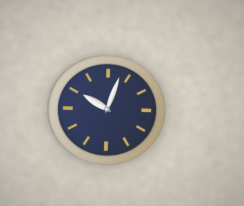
10:03
